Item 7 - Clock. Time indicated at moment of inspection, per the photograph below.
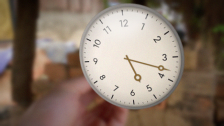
5:18
